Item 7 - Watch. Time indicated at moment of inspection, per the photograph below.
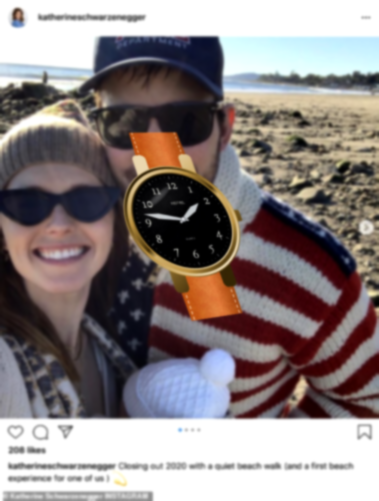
1:47
